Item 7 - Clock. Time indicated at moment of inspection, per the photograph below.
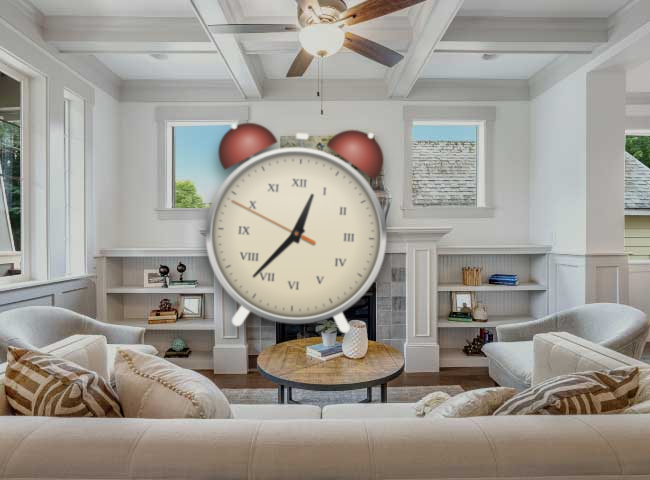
12:36:49
